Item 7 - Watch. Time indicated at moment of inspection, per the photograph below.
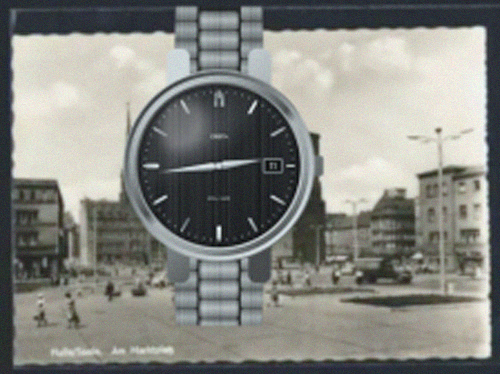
2:44
